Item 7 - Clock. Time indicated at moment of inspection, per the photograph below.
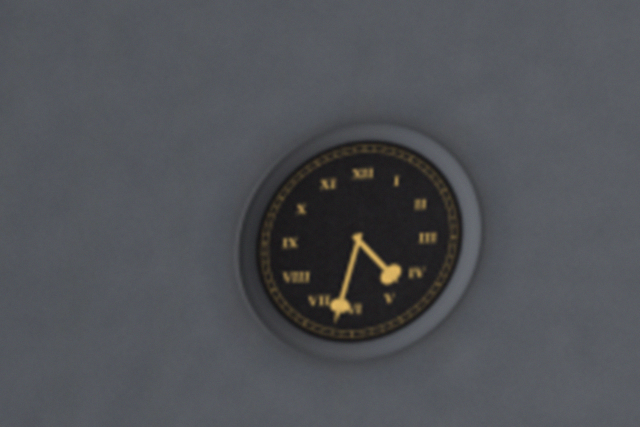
4:32
